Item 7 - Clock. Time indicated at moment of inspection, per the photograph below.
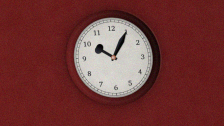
10:05
